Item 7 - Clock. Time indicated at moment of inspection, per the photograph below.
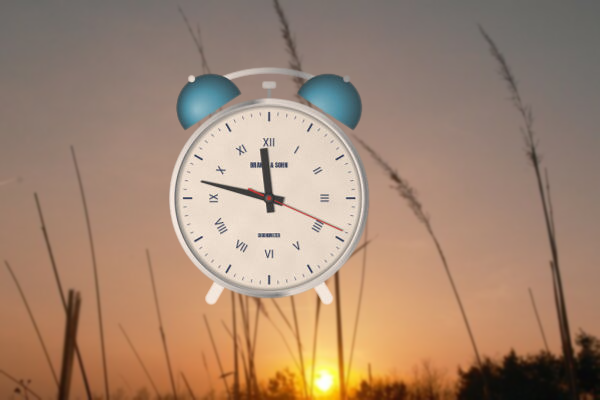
11:47:19
